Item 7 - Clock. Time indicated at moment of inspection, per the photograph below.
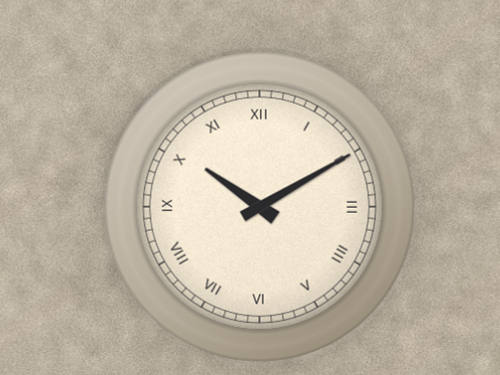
10:10
